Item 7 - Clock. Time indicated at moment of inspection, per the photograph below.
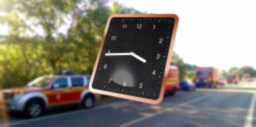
3:44
